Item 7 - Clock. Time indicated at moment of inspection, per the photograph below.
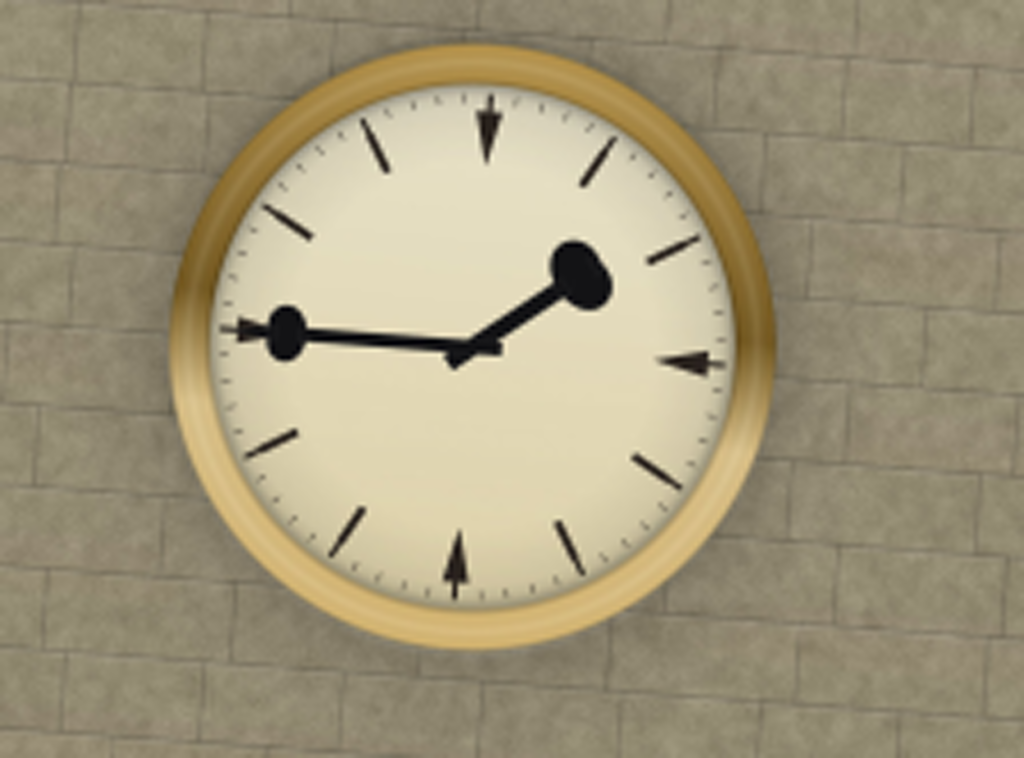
1:45
